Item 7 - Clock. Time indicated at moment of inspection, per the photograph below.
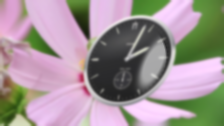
2:03
